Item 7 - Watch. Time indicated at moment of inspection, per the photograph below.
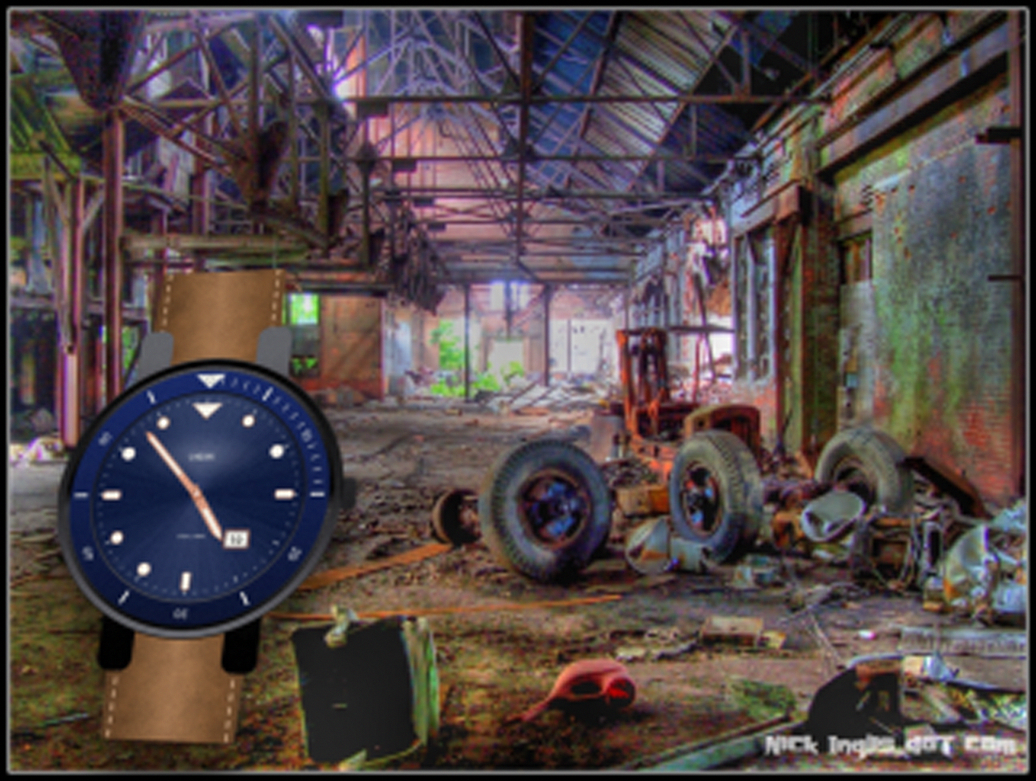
4:53
